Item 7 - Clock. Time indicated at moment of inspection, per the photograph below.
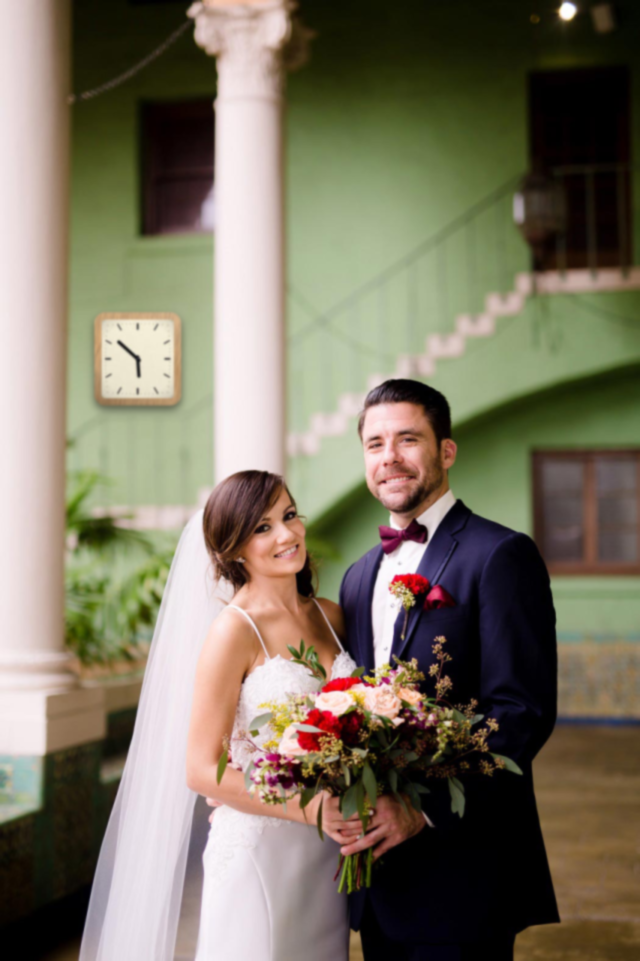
5:52
